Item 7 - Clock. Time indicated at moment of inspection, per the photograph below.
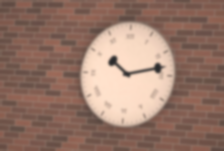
10:13
